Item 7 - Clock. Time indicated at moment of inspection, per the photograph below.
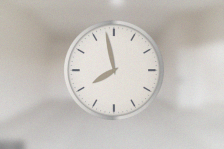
7:58
